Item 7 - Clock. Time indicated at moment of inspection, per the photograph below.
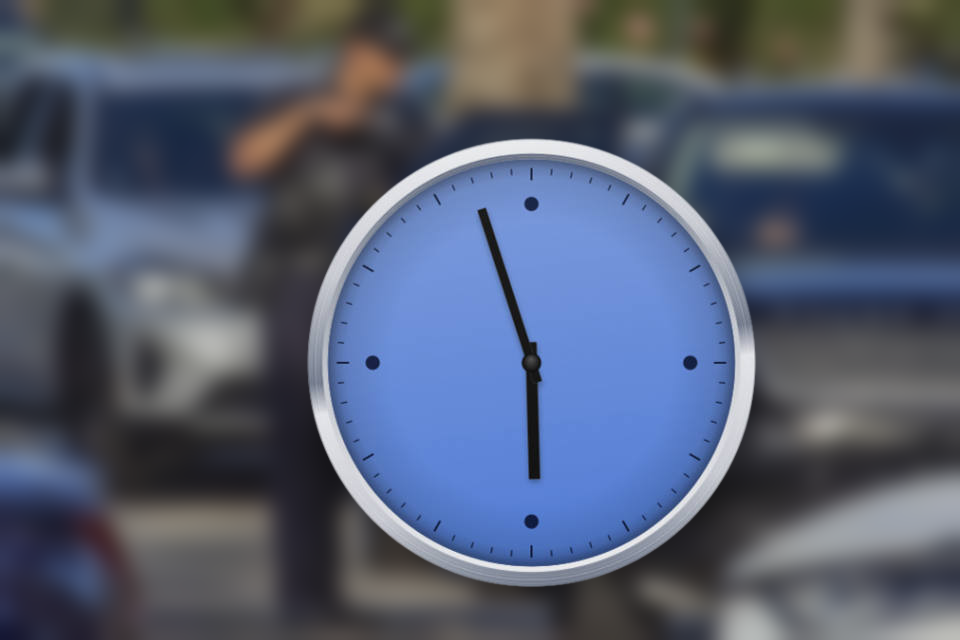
5:57
